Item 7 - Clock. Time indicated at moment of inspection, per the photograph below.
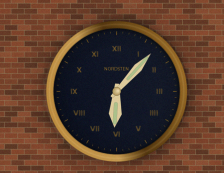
6:07
